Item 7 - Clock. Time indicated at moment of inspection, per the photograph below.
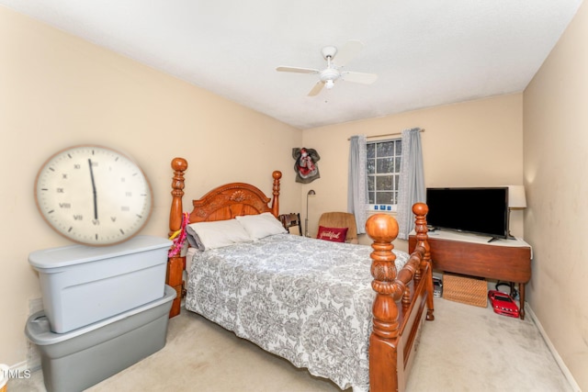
5:59
